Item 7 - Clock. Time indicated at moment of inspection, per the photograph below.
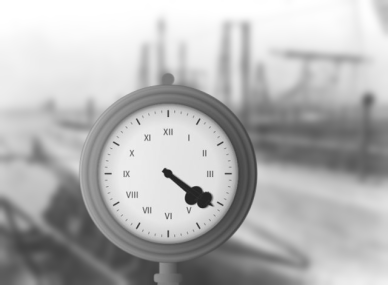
4:21
